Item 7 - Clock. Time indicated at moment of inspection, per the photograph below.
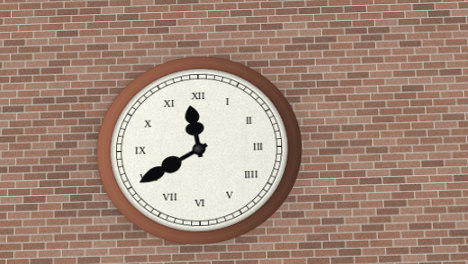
11:40
